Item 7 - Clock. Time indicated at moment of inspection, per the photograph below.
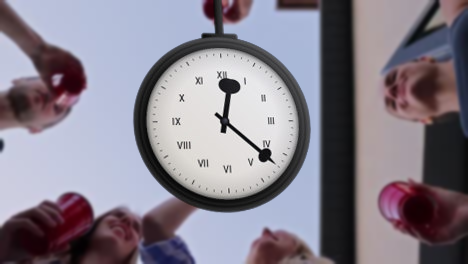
12:22
